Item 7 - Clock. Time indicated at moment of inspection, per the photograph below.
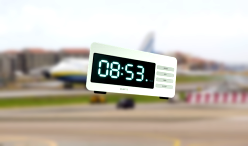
8:53
